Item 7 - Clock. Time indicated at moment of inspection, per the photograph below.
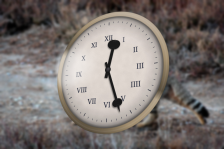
12:27
